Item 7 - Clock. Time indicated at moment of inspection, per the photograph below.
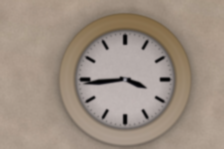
3:44
